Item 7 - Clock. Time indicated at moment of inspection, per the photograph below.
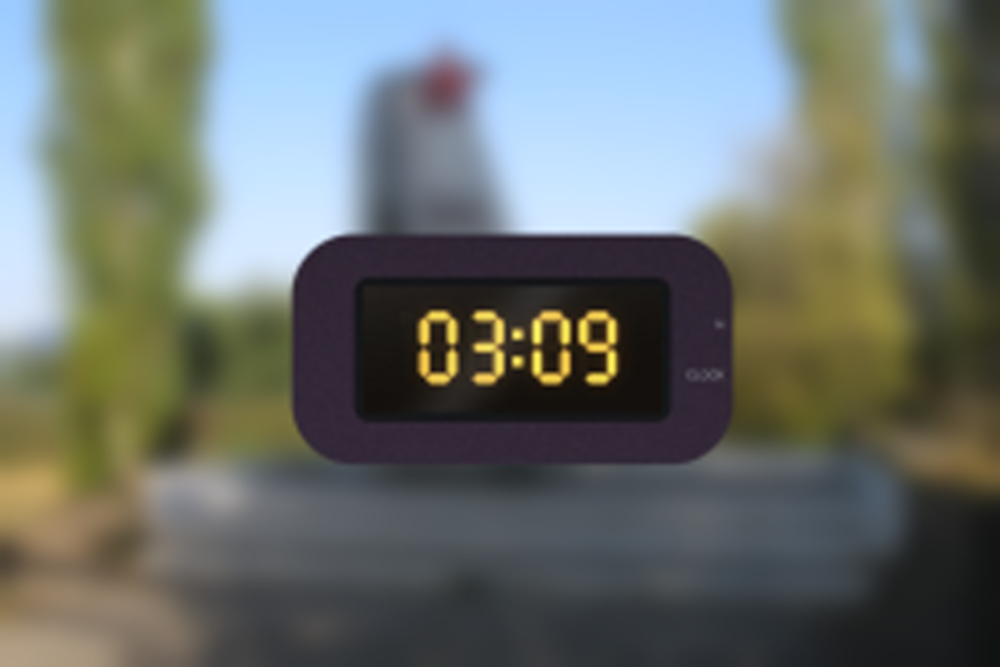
3:09
